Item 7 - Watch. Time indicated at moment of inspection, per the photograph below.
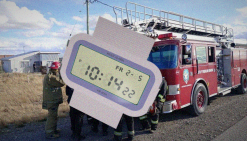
10:14:22
